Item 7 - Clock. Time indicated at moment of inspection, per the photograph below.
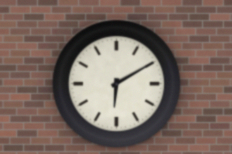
6:10
